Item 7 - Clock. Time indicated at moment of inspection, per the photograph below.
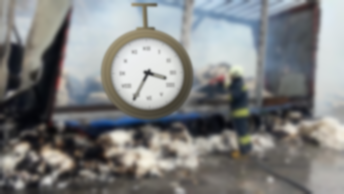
3:35
